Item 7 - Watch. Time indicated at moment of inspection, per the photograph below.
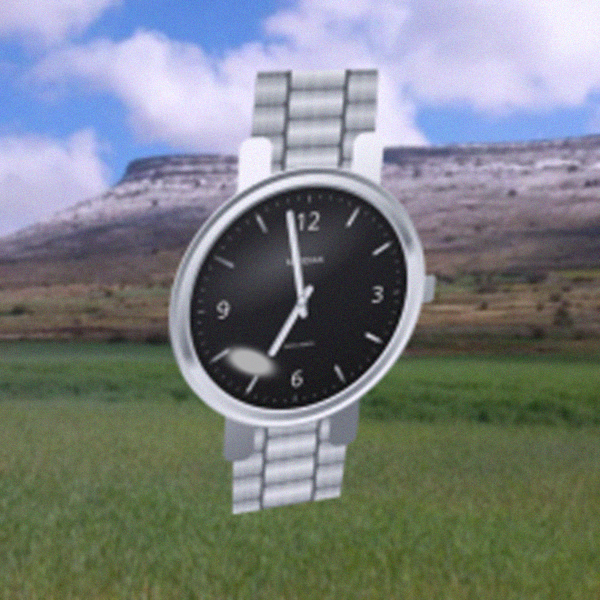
6:58
